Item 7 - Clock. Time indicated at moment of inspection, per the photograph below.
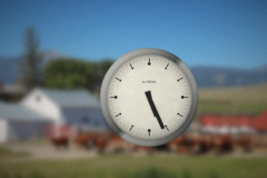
5:26
